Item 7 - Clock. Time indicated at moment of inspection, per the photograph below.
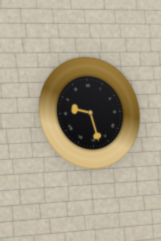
9:28
